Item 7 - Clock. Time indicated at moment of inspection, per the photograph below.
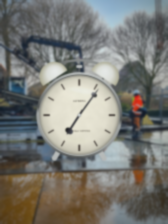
7:06
